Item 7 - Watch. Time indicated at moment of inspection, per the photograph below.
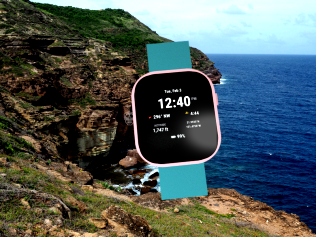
12:40
